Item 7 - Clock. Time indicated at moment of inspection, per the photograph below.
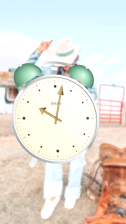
10:02
